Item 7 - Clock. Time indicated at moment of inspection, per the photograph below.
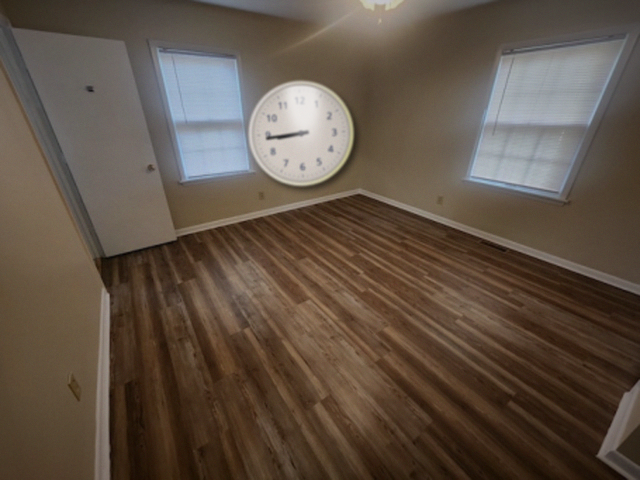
8:44
